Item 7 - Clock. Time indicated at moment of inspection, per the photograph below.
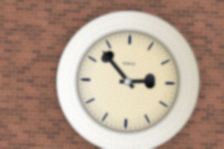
2:53
